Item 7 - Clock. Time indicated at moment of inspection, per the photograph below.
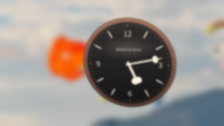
5:13
